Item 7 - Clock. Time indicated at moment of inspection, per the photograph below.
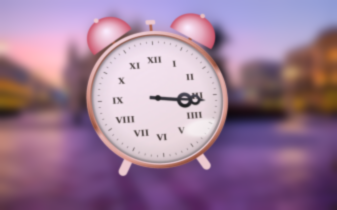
3:16
